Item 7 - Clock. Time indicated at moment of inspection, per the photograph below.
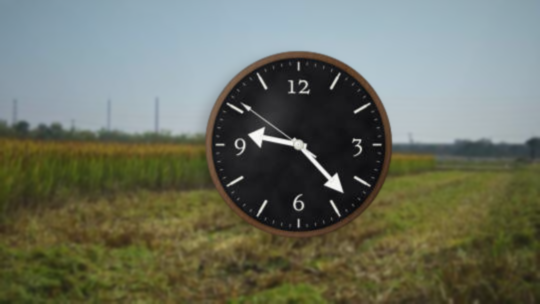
9:22:51
